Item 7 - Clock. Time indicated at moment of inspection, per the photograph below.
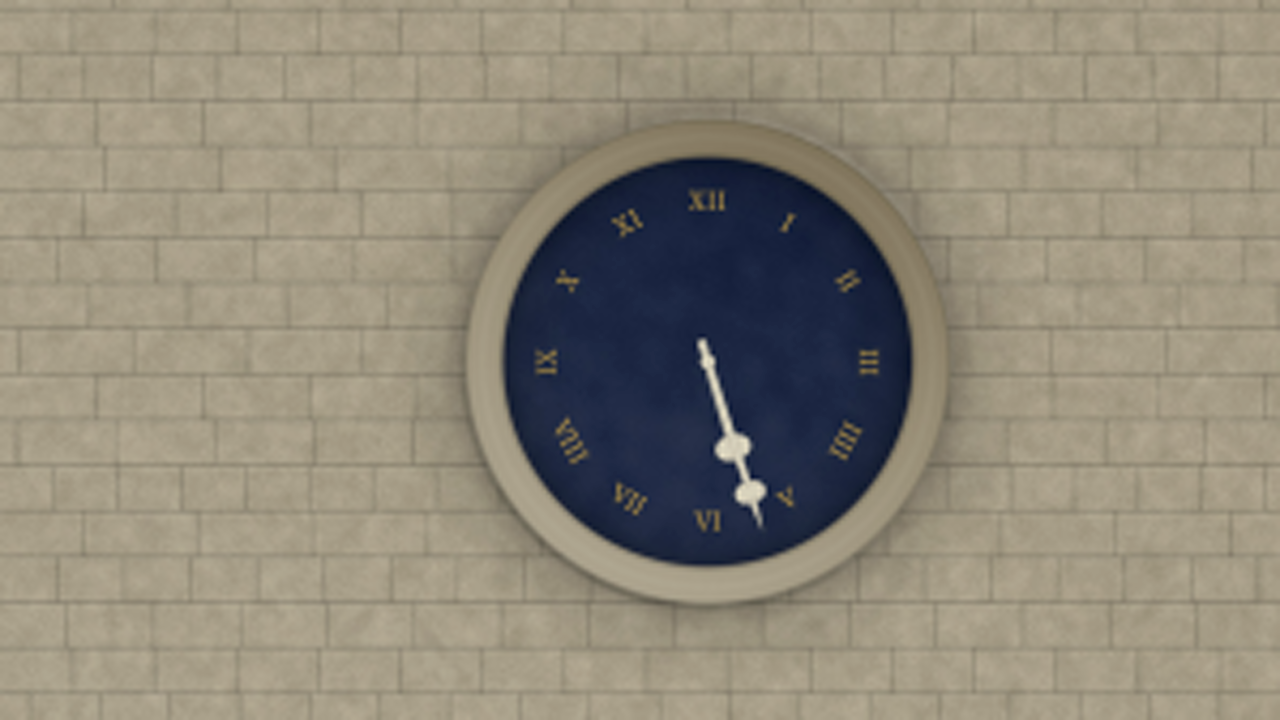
5:27
